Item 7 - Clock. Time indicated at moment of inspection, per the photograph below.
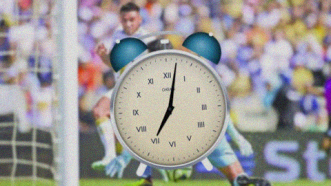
7:02
